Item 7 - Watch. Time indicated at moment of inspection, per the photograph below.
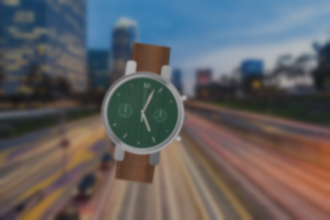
5:03
